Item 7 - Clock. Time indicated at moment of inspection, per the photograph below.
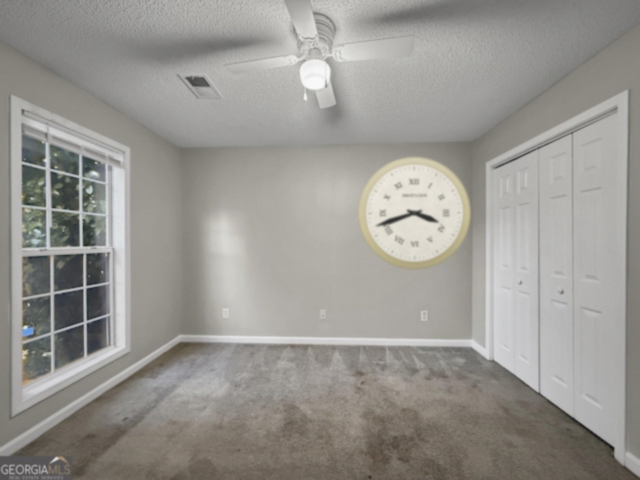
3:42
